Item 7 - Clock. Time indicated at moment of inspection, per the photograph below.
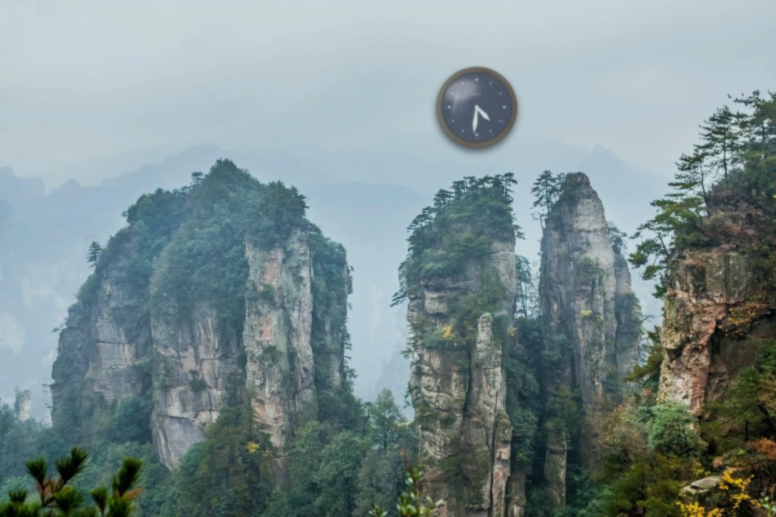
4:31
